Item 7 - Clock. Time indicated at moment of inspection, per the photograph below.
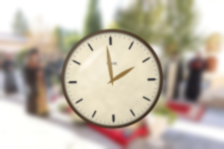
1:59
